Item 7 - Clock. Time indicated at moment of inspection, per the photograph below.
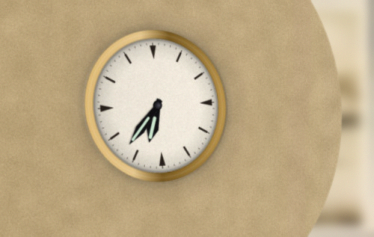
6:37
